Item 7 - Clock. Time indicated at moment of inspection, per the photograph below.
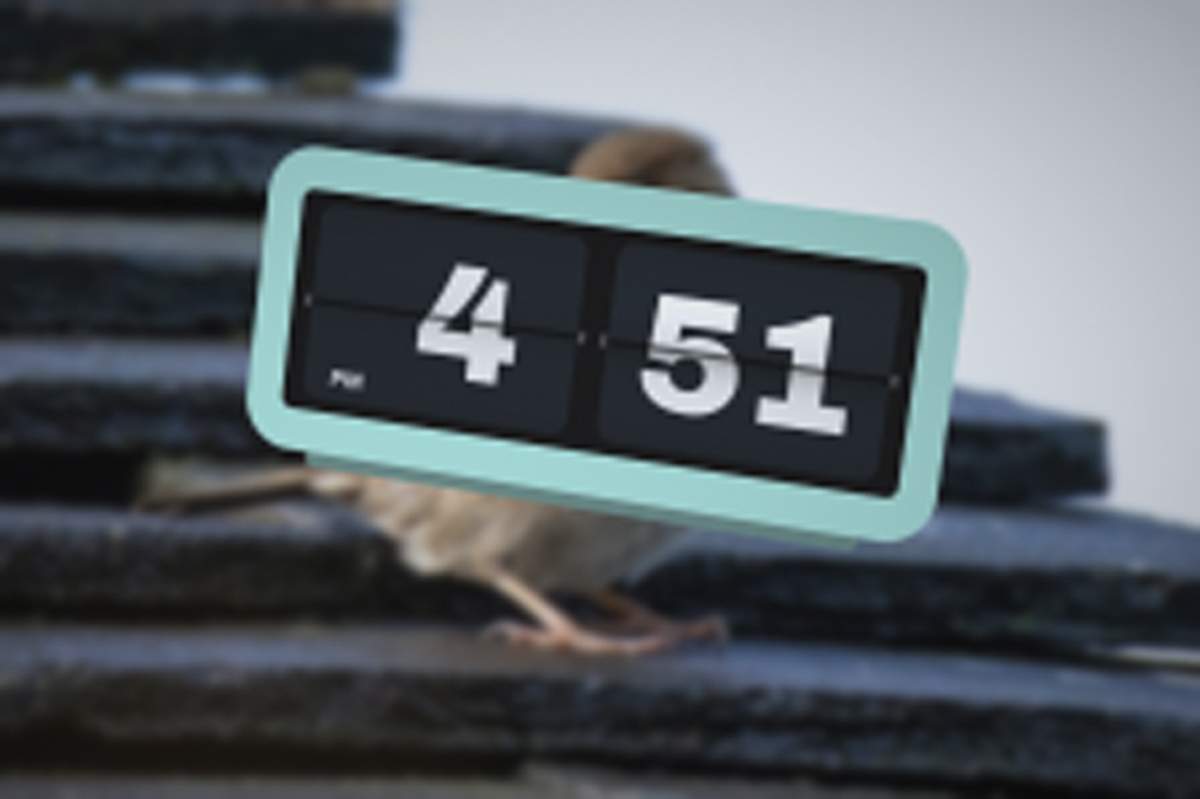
4:51
